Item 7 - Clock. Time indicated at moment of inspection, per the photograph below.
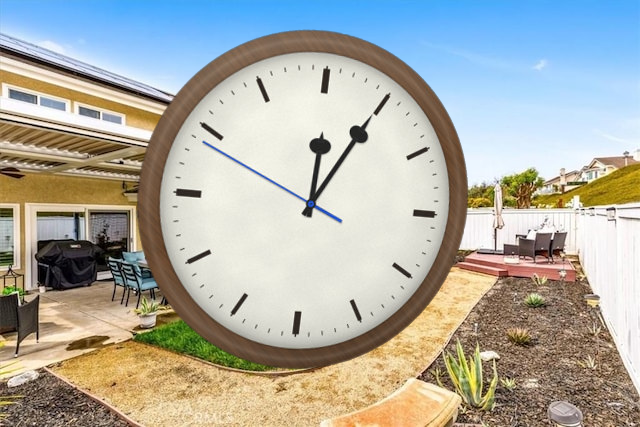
12:04:49
